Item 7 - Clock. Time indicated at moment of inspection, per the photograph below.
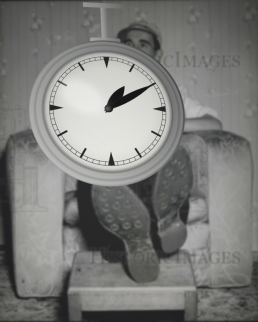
1:10
